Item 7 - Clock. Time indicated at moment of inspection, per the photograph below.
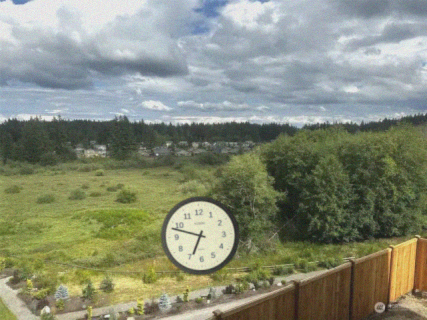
6:48
